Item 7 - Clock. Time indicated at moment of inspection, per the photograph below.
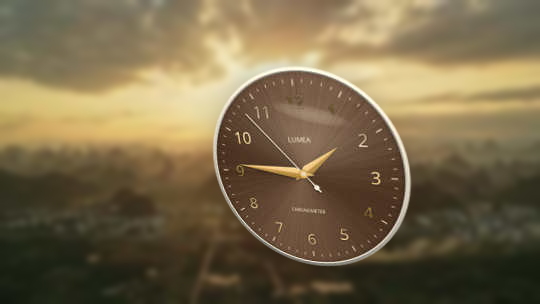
1:45:53
